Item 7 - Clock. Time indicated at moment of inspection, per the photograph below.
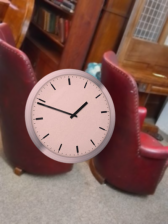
1:49
